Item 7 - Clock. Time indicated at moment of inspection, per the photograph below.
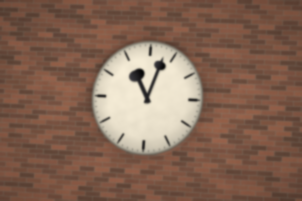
11:03
